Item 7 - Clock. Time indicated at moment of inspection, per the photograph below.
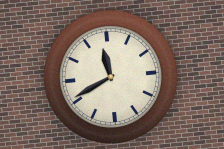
11:41
